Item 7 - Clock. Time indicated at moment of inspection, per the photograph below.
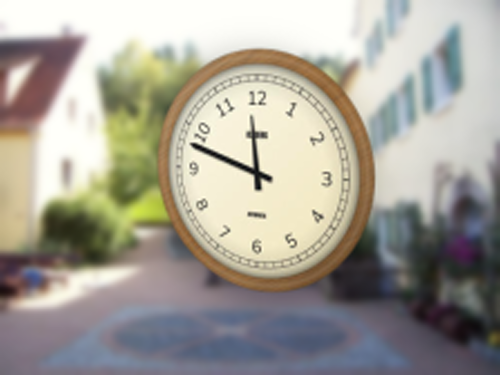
11:48
